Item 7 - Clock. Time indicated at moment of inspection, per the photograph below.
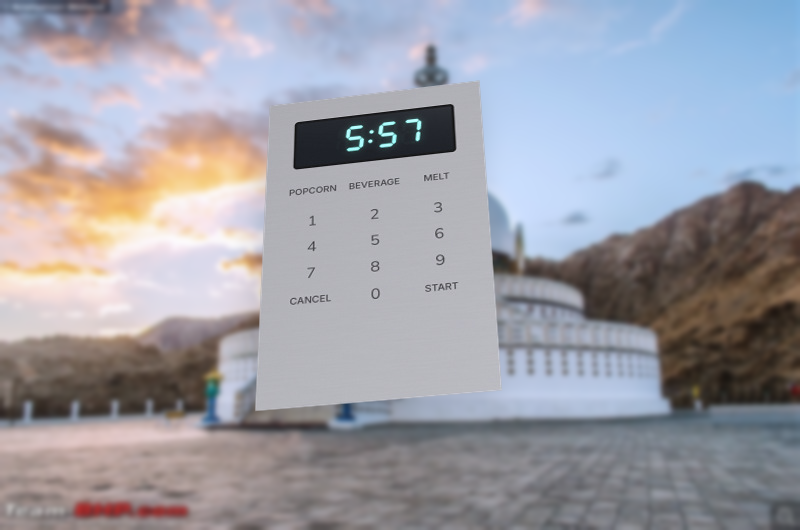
5:57
